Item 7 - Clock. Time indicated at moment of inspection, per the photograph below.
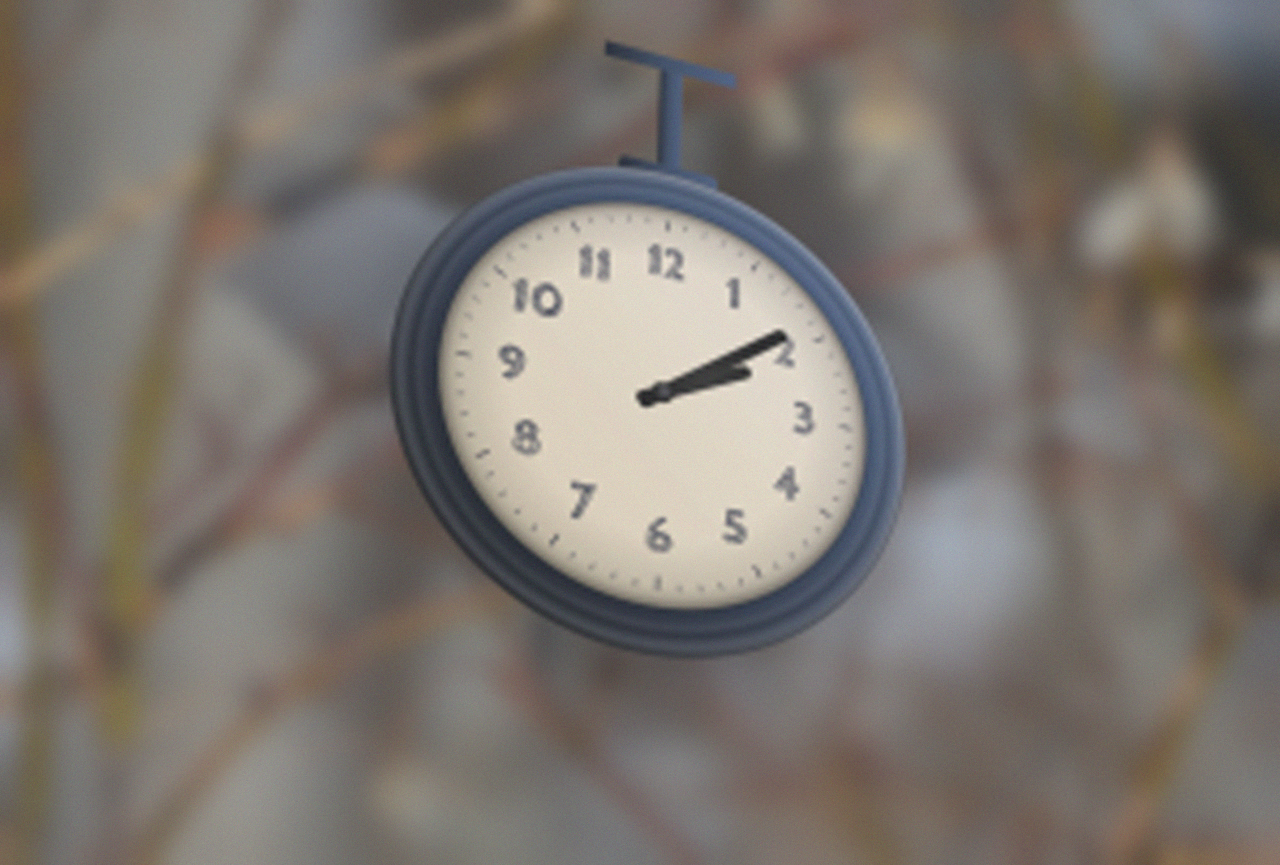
2:09
